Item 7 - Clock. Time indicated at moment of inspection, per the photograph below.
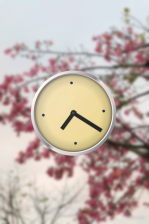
7:21
